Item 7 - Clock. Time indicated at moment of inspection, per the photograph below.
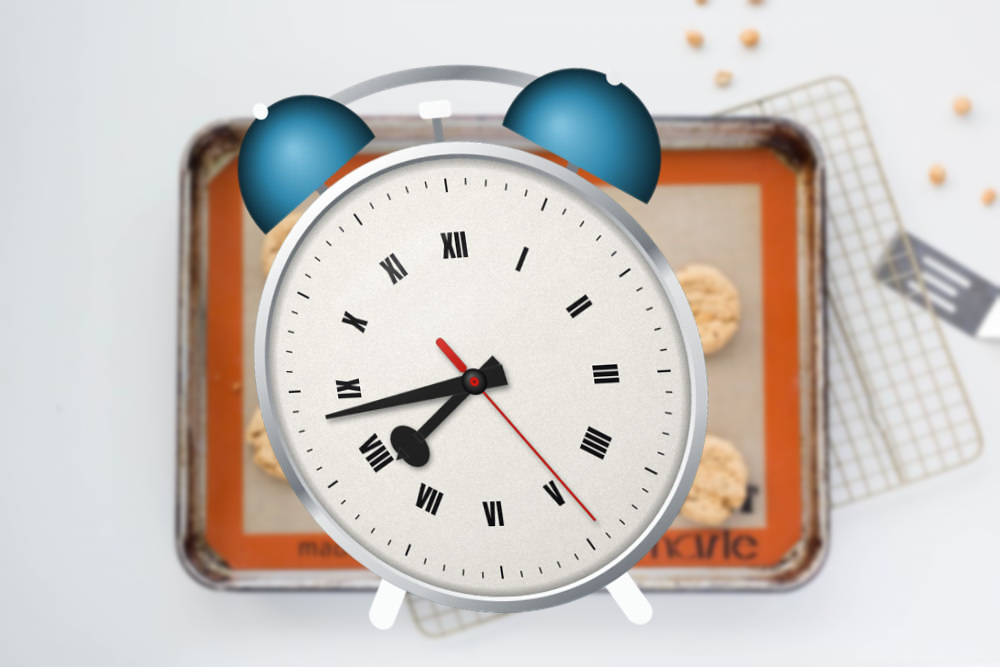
7:43:24
